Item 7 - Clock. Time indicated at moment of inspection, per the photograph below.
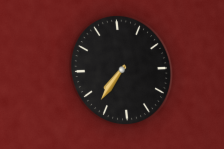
7:37
